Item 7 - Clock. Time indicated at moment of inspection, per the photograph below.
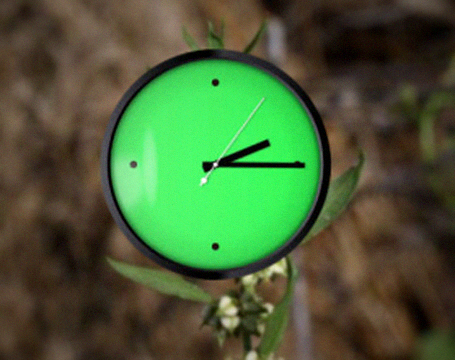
2:15:06
